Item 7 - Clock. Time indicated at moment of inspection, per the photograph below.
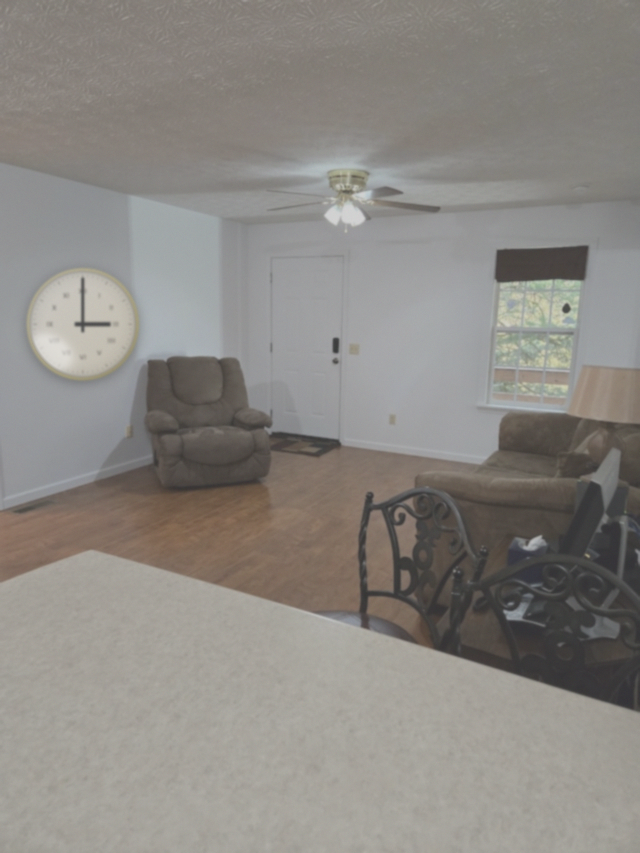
3:00
